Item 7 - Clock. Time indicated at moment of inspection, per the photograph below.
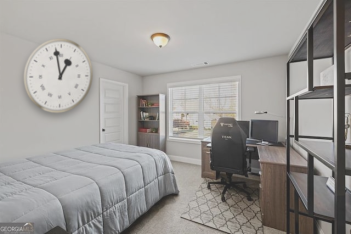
12:58
